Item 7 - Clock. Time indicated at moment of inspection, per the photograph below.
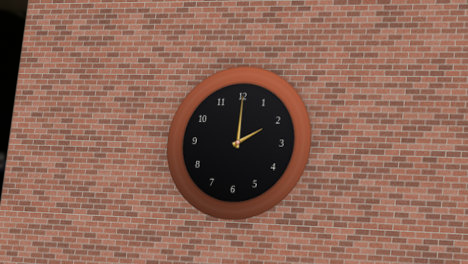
2:00
